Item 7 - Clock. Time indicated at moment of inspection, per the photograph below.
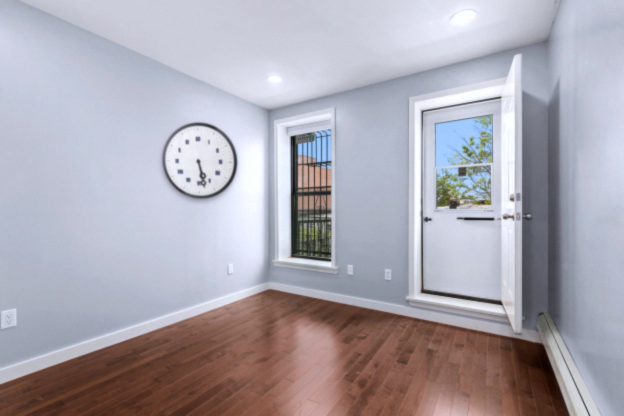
5:28
